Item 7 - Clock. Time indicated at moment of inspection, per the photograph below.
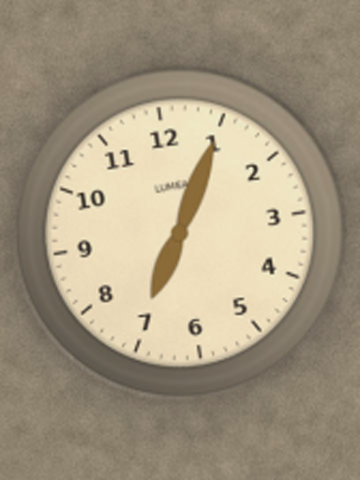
7:05
